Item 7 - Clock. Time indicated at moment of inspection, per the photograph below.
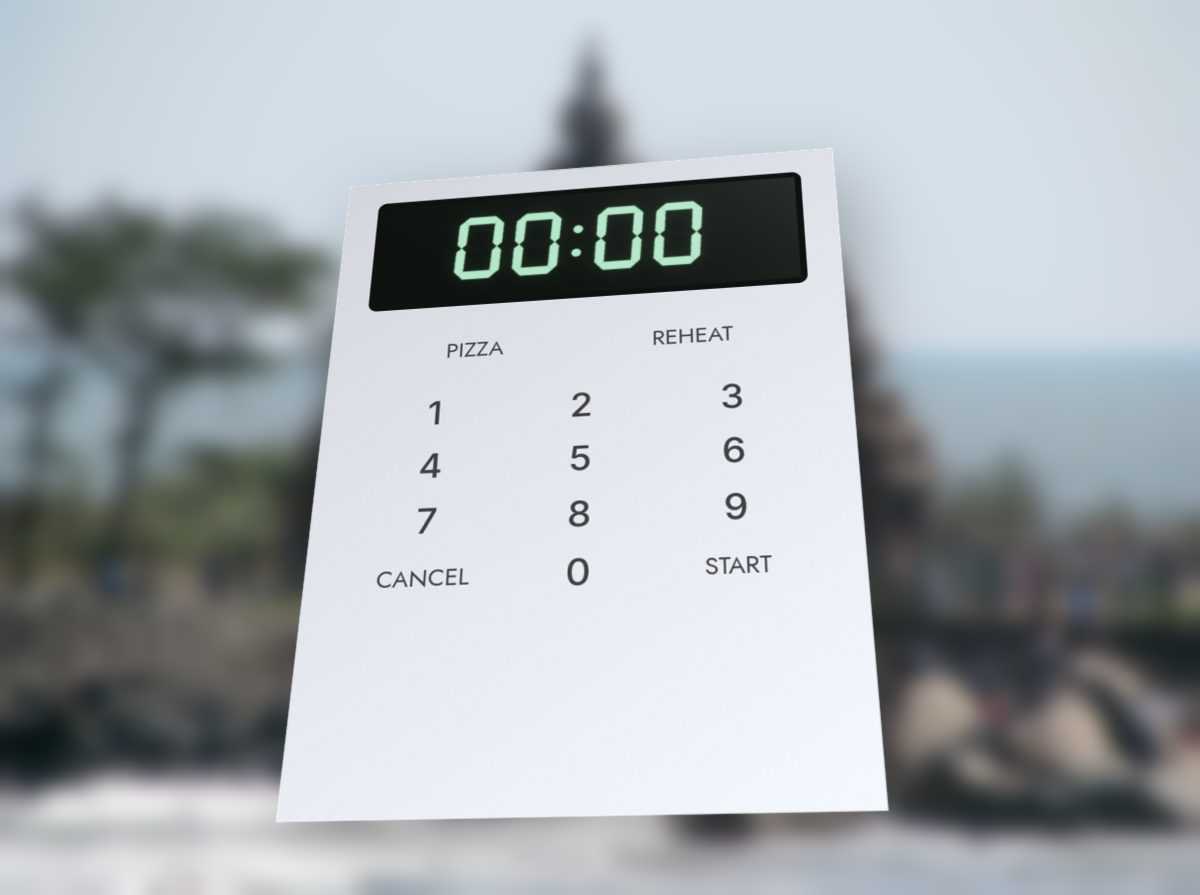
0:00
